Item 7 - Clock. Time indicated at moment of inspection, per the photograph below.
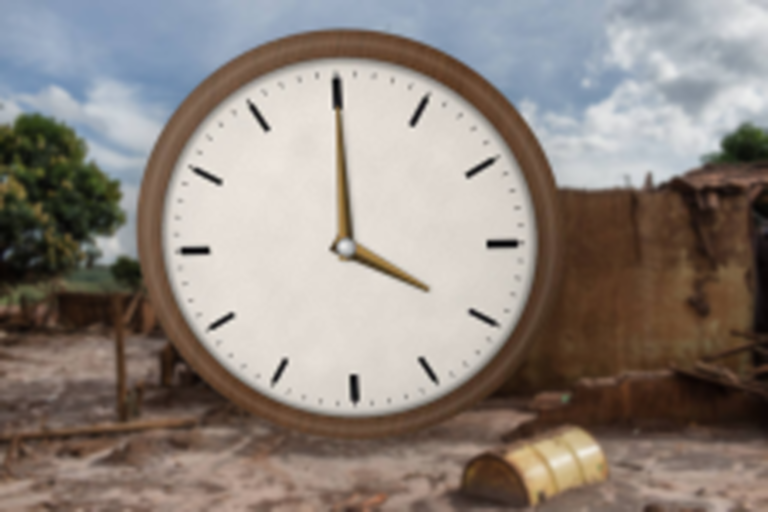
4:00
